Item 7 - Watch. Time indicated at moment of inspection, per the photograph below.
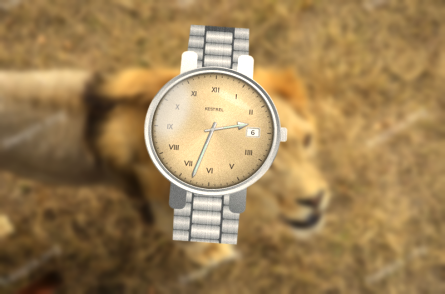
2:33
